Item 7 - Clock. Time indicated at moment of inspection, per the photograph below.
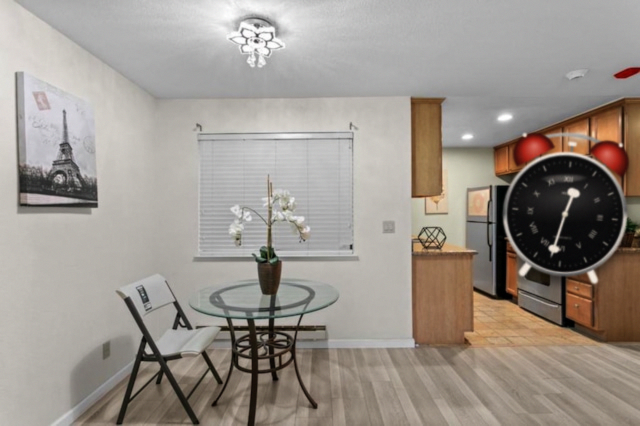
12:32
